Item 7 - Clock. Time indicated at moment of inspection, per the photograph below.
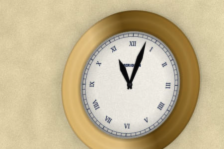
11:03
